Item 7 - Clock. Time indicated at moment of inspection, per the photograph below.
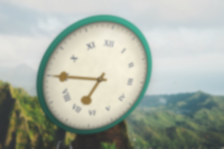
6:45
